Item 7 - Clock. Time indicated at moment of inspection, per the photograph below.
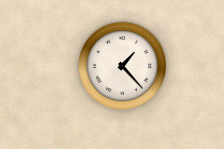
1:23
